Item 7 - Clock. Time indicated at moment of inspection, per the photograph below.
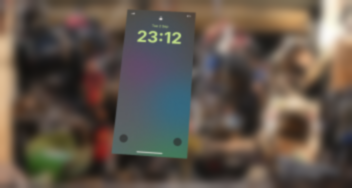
23:12
